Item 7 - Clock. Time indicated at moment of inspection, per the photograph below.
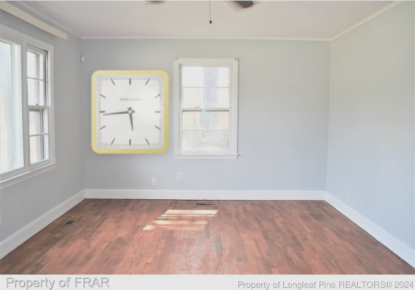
5:44
